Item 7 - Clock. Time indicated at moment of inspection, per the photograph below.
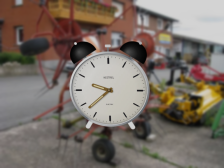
9:38
